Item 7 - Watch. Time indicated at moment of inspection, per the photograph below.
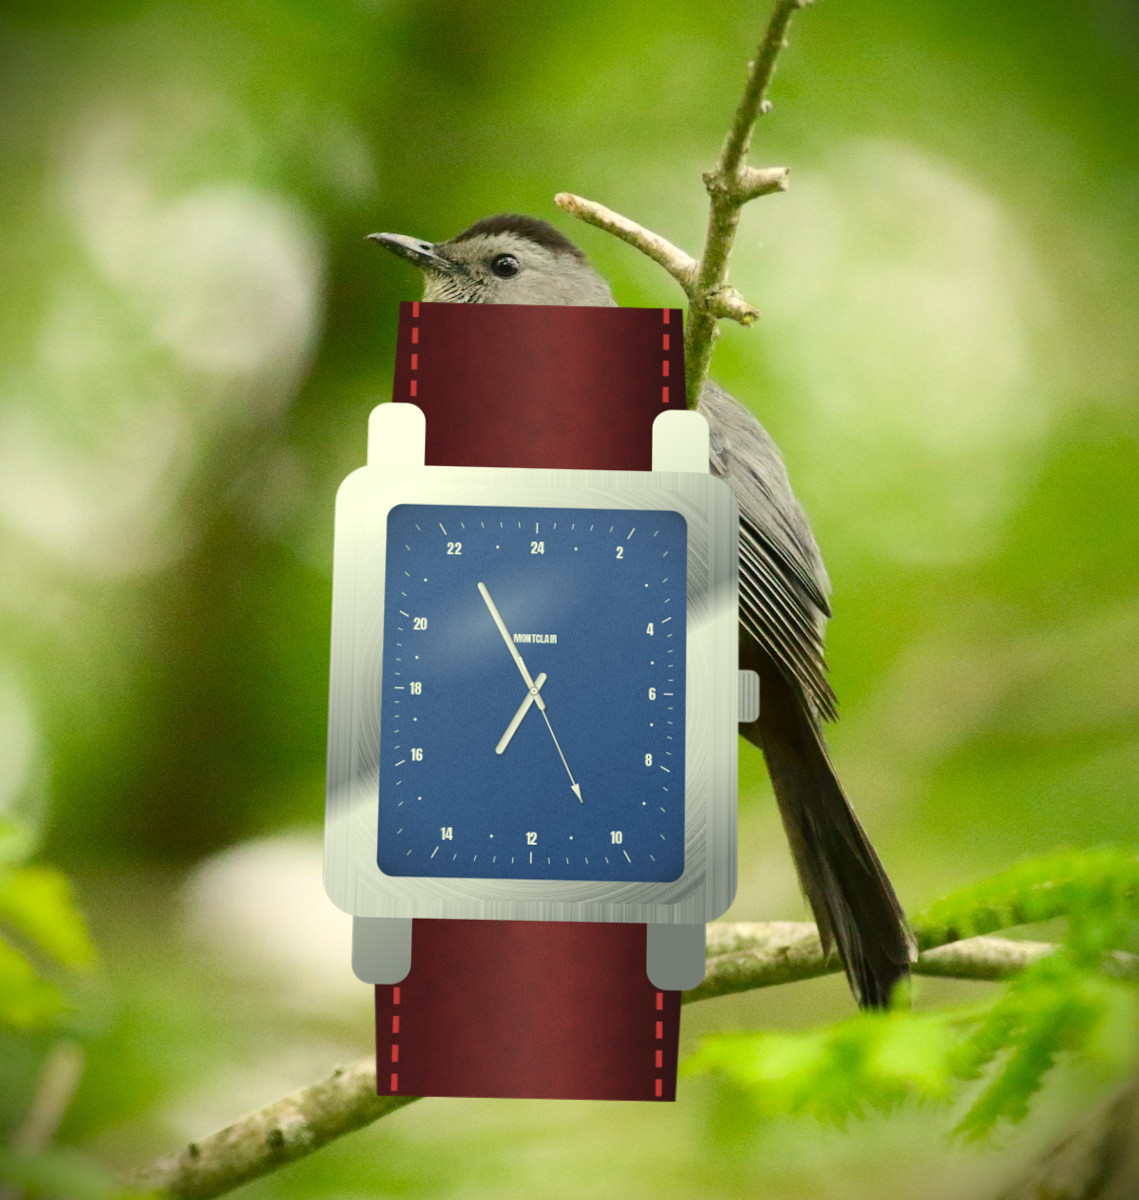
13:55:26
